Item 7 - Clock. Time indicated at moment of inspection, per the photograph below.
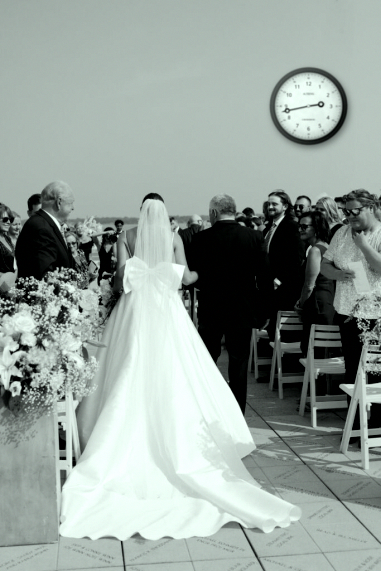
2:43
